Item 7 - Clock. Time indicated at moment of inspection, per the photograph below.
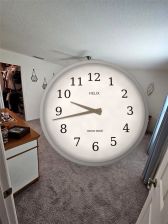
9:43
